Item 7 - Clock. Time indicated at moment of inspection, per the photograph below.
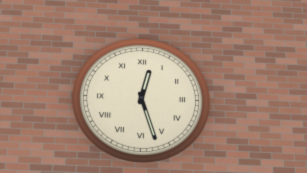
12:27
